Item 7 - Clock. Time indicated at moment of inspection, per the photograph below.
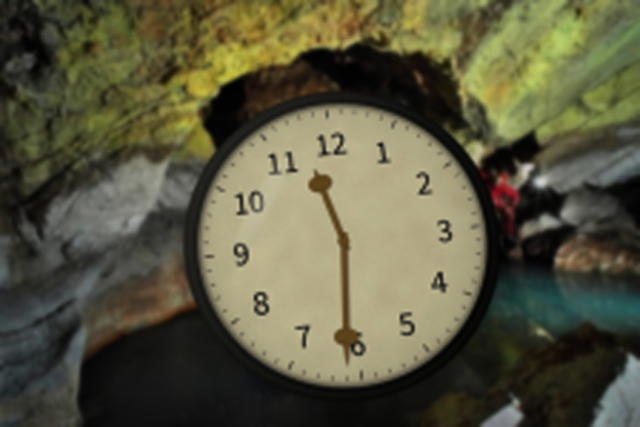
11:31
